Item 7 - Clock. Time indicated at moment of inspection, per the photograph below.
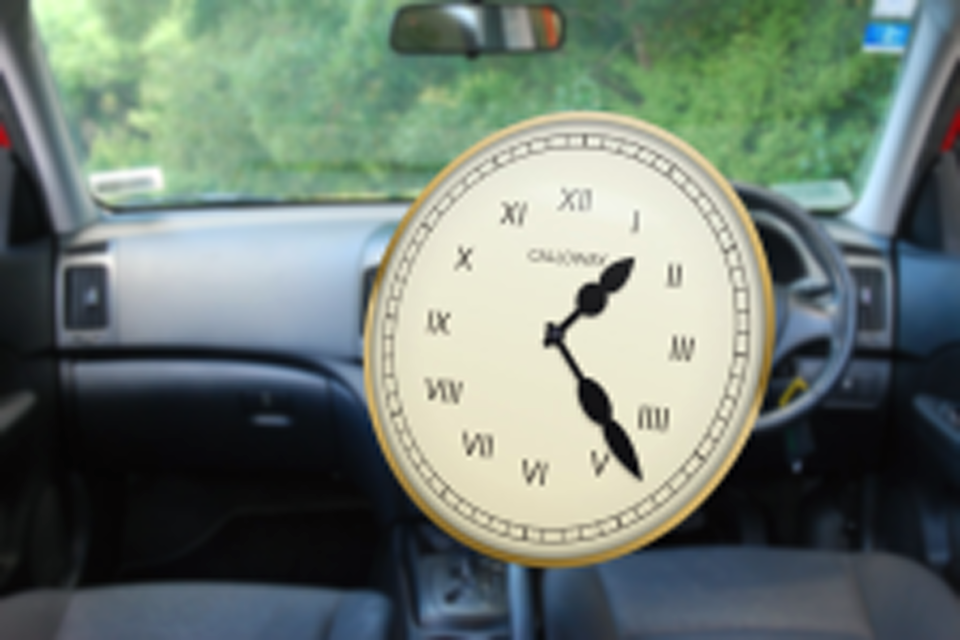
1:23
